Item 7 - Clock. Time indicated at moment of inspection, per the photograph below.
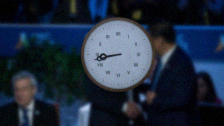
8:43
